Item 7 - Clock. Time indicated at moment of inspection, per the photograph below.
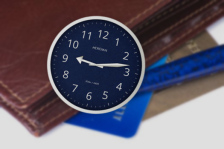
9:13
